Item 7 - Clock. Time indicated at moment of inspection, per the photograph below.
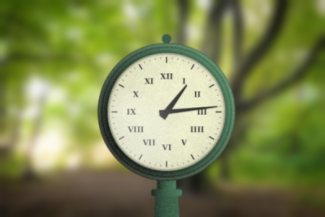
1:14
